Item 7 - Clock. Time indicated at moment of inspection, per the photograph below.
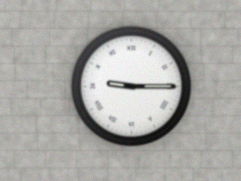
9:15
